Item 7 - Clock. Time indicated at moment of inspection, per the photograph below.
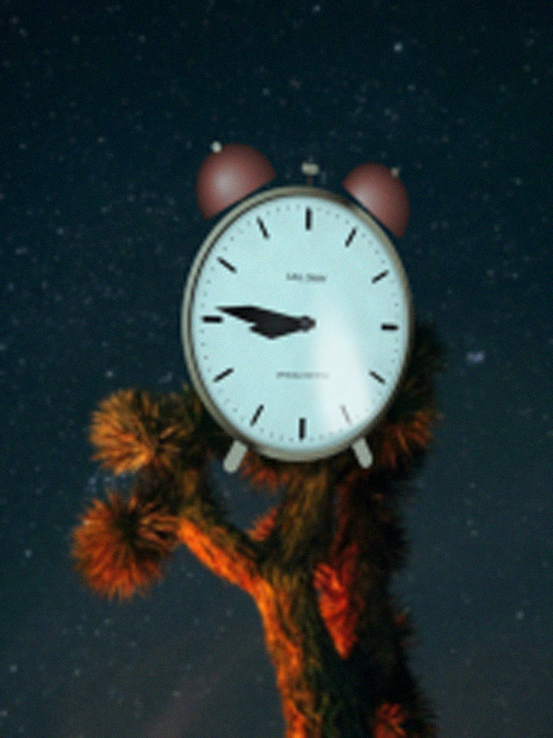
8:46
